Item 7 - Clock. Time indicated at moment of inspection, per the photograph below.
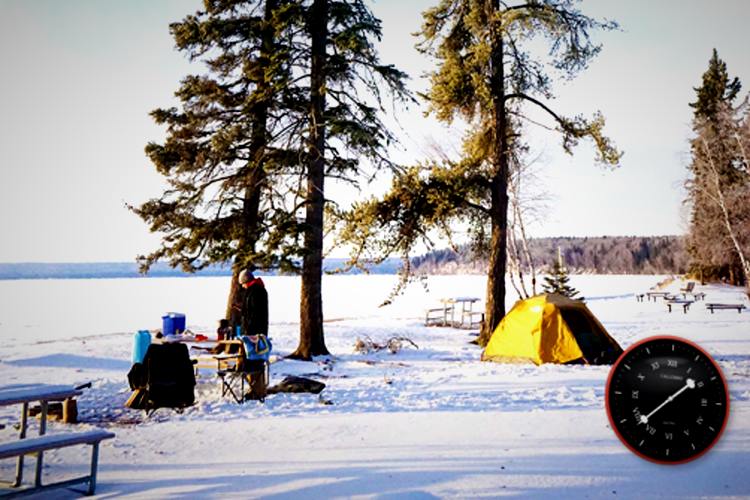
1:38
